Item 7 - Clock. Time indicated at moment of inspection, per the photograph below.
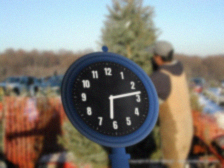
6:13
